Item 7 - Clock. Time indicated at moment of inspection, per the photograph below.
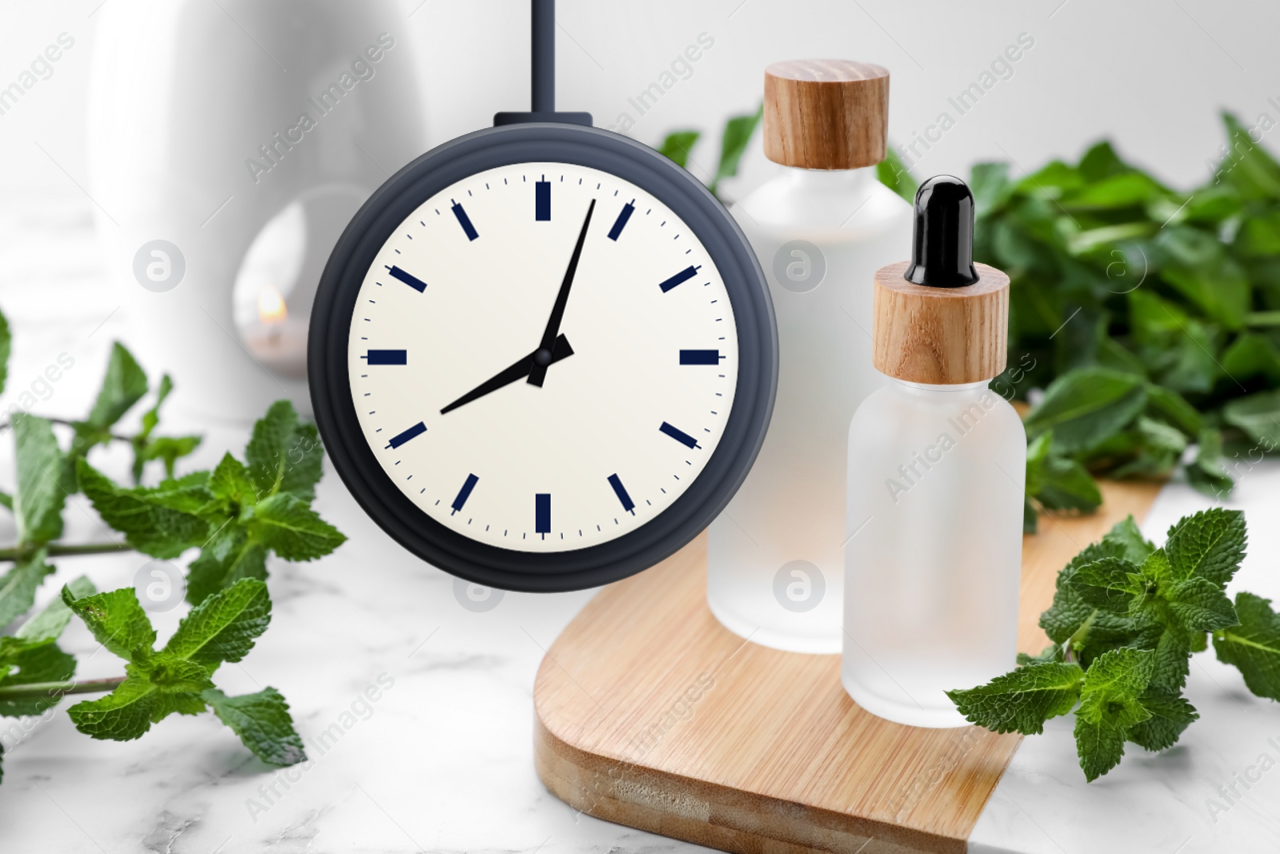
8:03
